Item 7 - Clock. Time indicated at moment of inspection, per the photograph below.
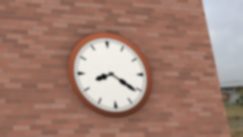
8:21
